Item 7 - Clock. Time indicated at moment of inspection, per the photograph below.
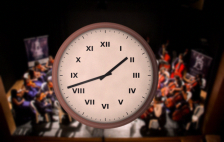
1:42
